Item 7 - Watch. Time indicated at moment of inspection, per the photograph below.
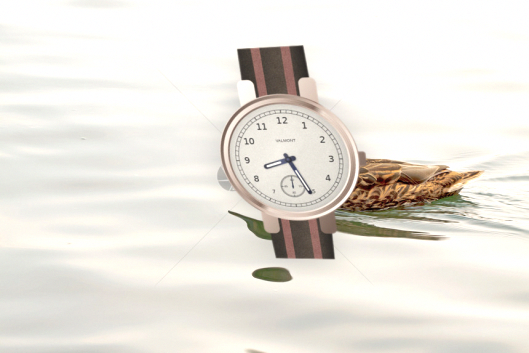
8:26
